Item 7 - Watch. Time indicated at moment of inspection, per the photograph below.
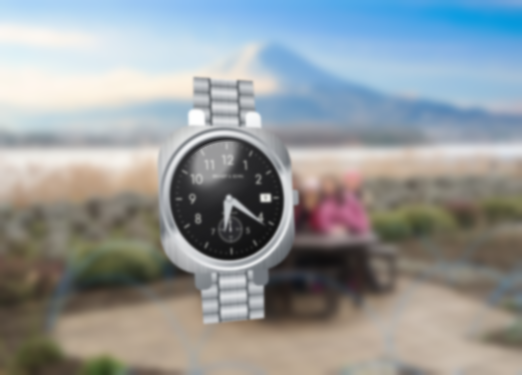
6:21
